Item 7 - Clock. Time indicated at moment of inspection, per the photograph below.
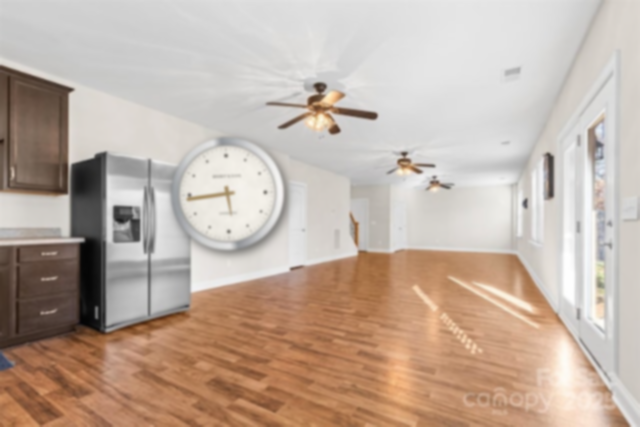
5:44
